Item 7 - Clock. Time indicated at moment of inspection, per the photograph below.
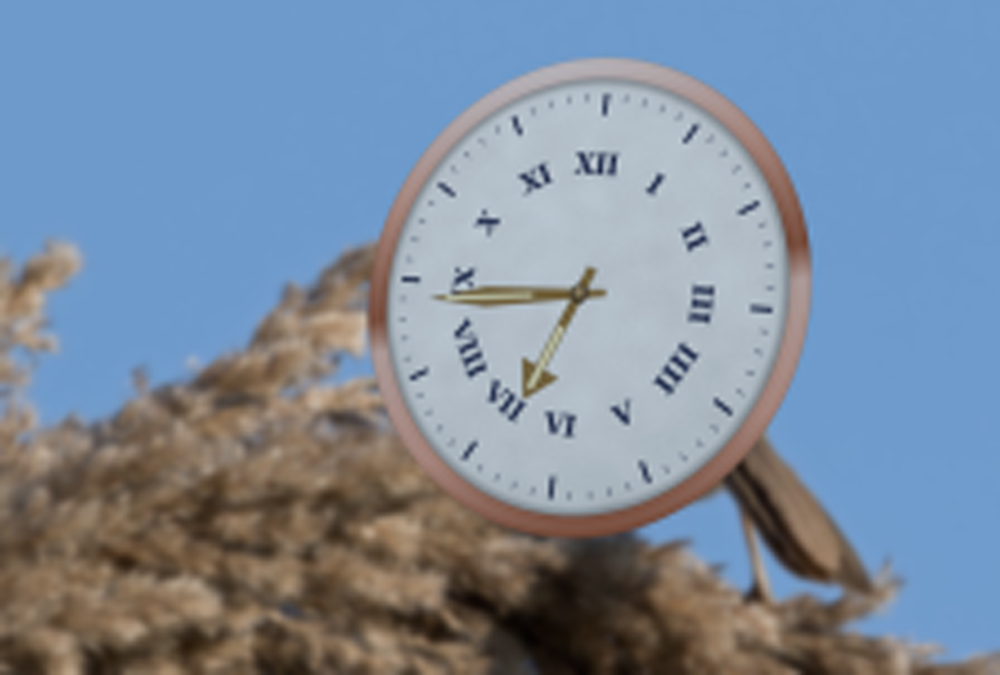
6:44
